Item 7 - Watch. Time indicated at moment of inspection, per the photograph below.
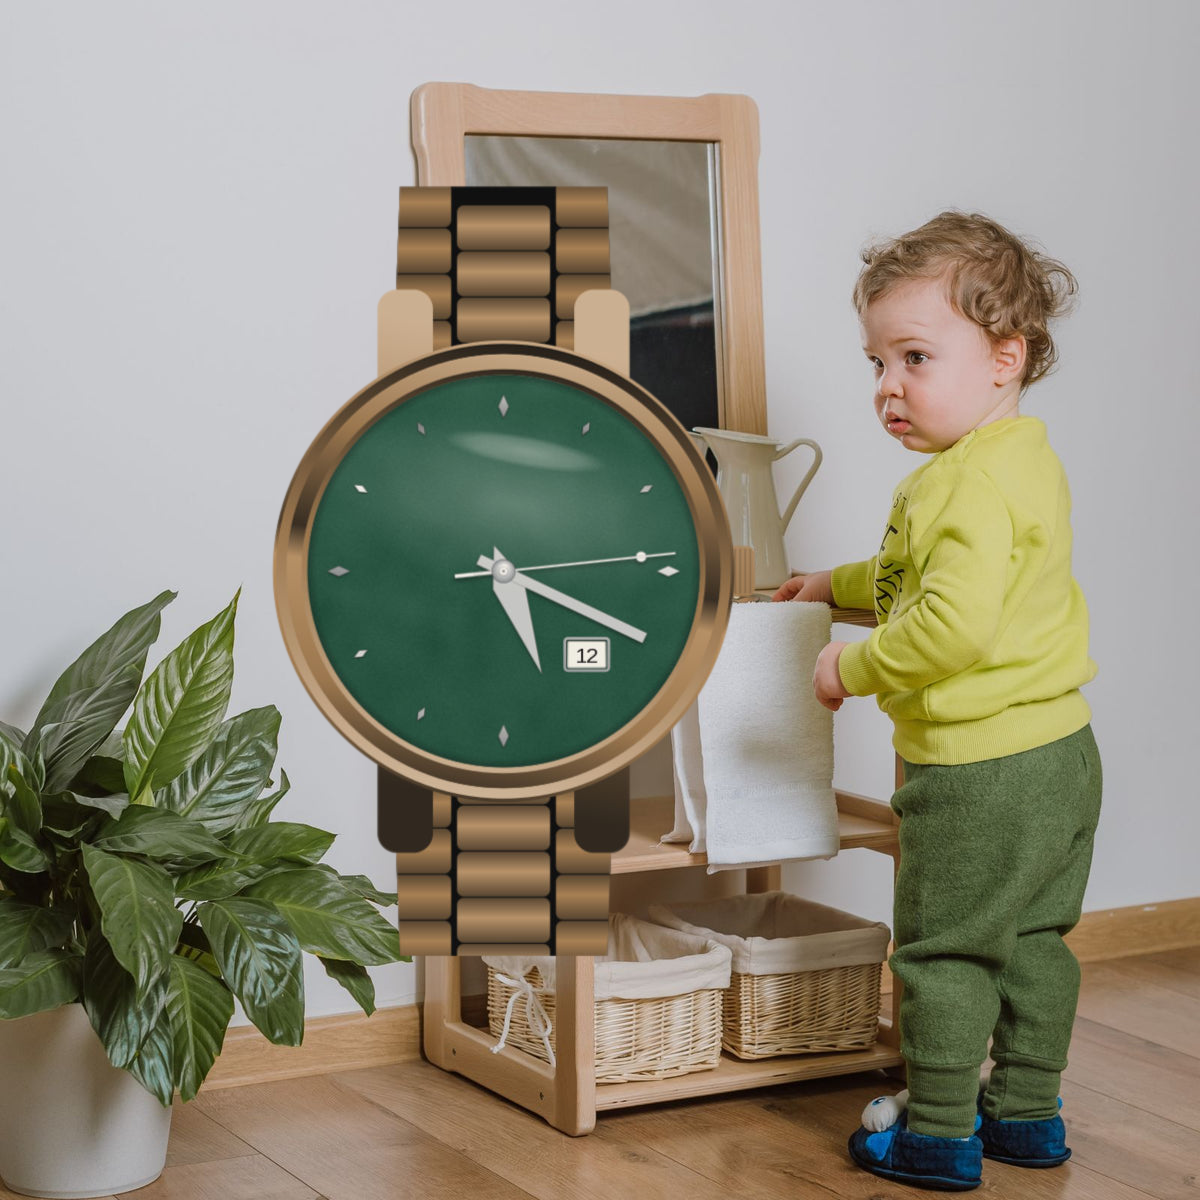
5:19:14
